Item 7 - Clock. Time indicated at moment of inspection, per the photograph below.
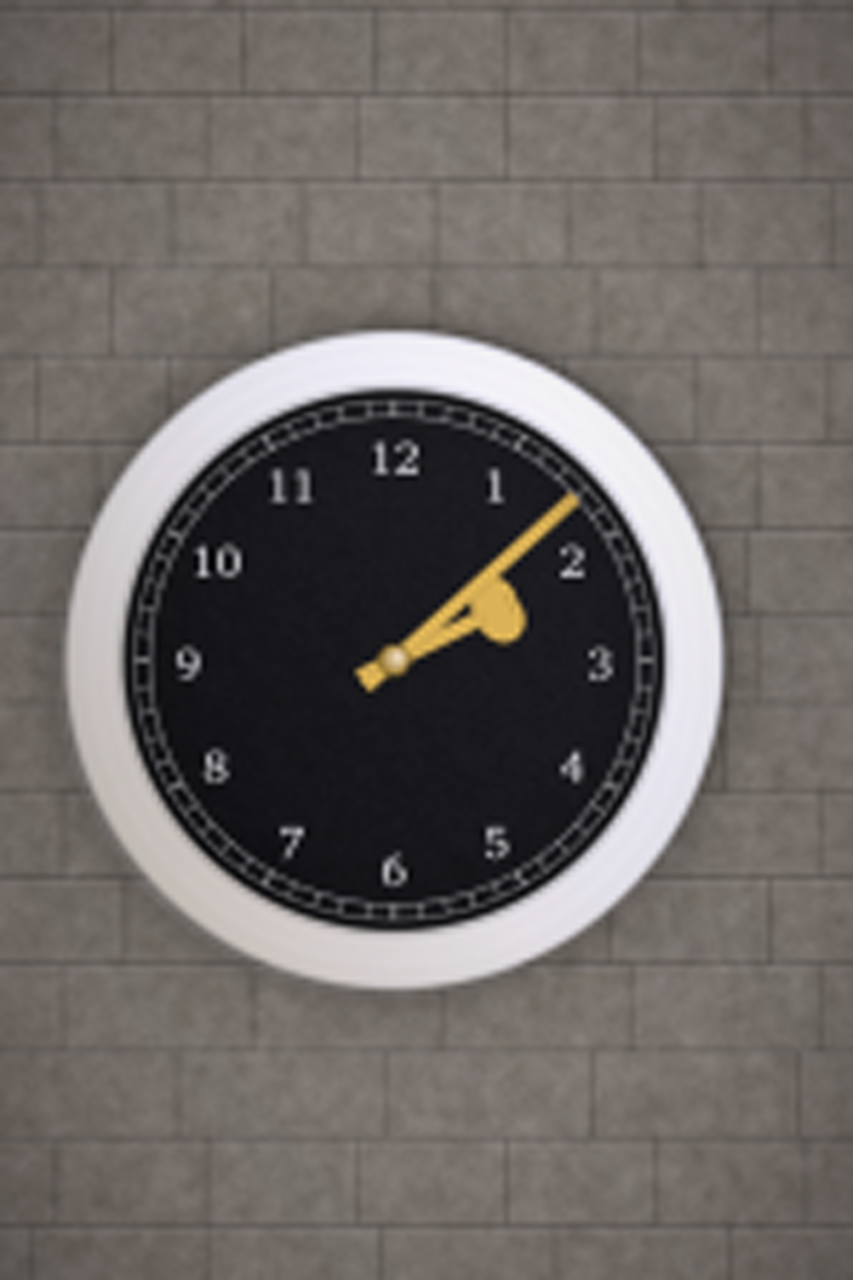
2:08
